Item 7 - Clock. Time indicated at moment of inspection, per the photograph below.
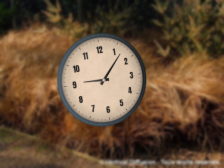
9:07
